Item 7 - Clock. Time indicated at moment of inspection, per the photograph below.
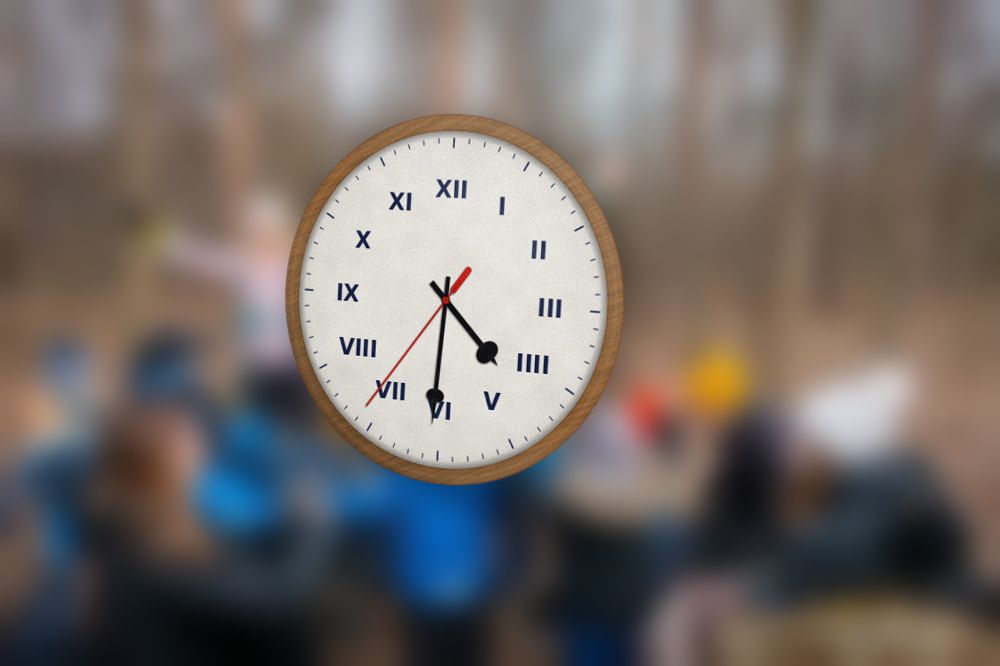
4:30:36
